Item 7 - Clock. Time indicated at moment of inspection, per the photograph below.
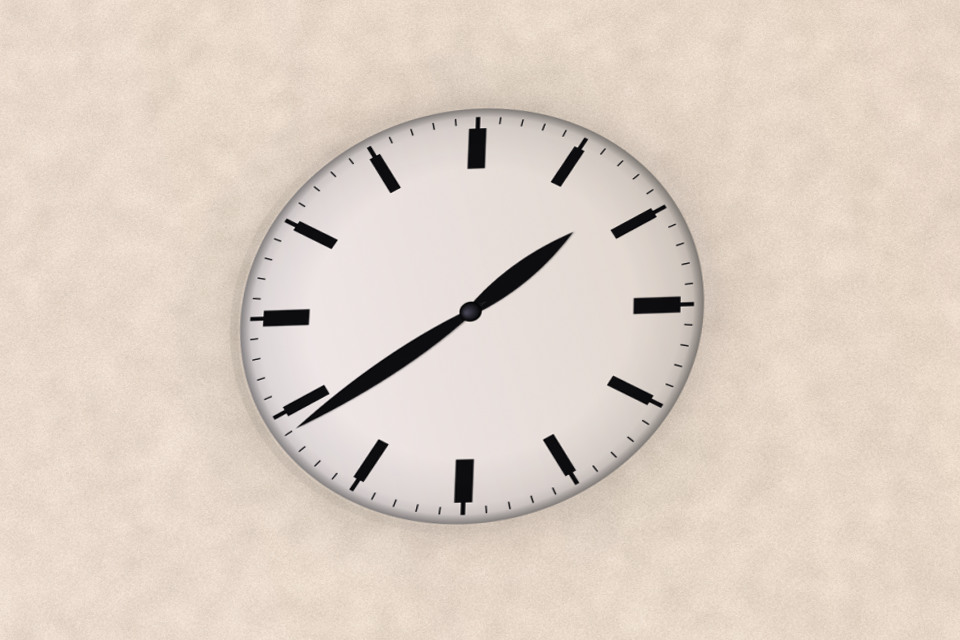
1:39
